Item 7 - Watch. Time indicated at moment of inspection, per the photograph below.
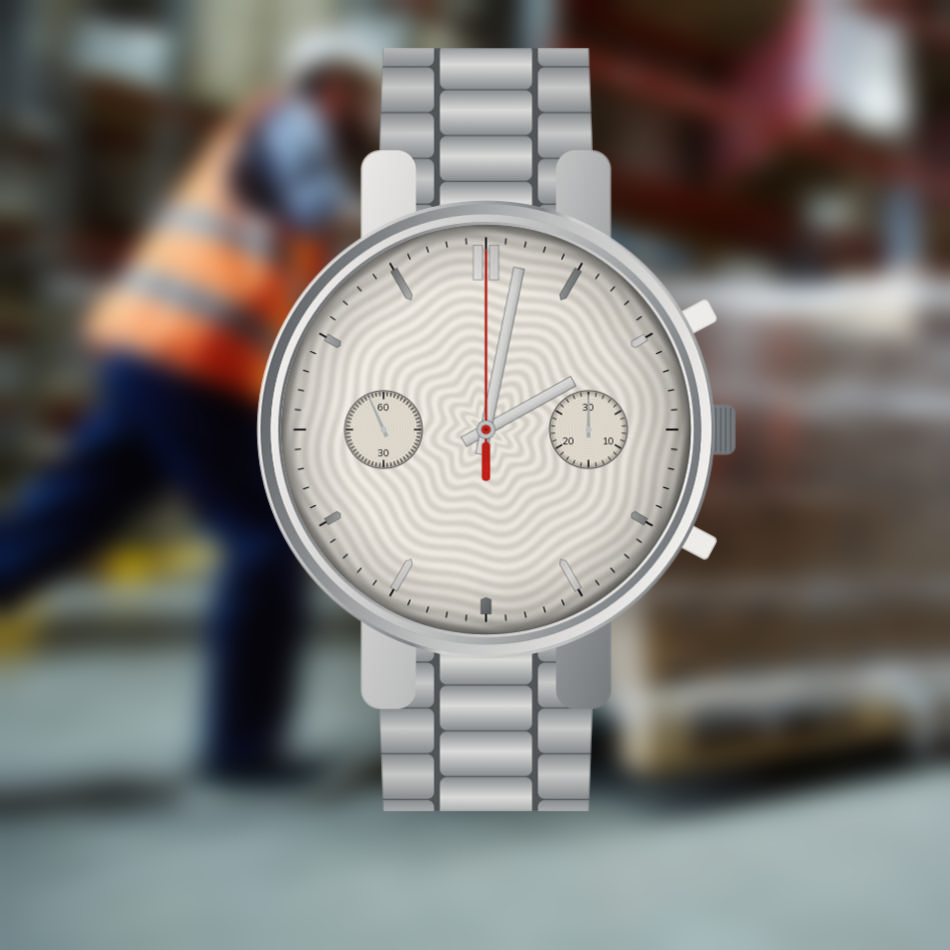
2:01:56
